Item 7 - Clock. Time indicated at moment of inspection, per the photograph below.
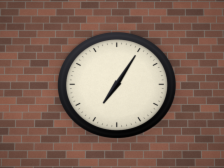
7:05
